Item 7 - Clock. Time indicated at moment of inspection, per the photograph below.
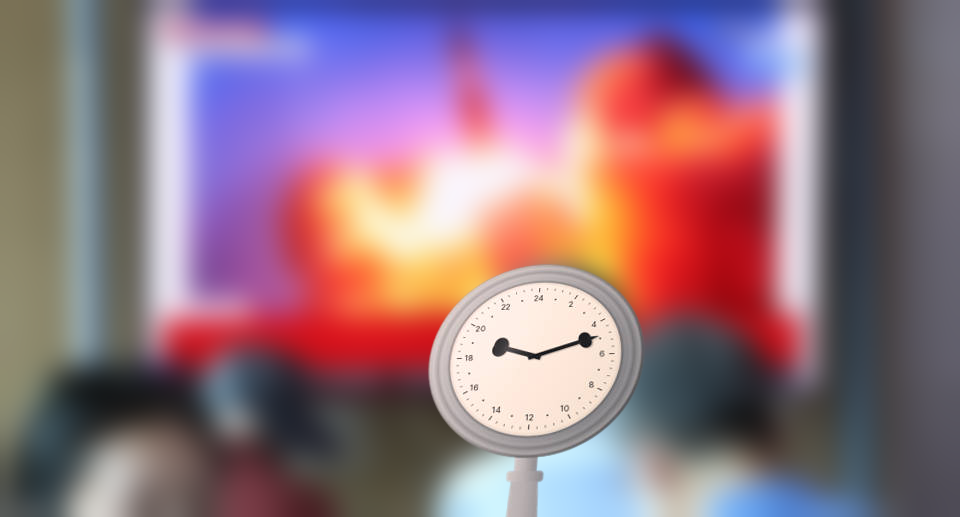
19:12
